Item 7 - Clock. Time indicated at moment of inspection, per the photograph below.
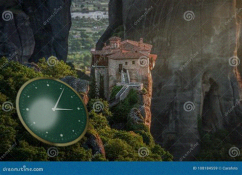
3:06
